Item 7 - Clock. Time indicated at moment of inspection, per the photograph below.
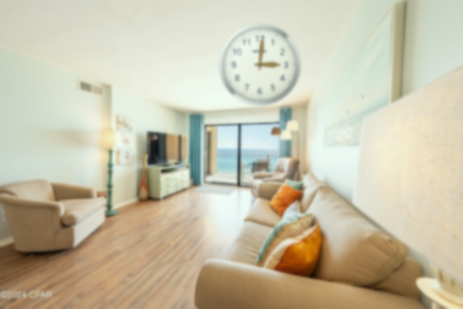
3:01
